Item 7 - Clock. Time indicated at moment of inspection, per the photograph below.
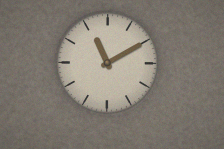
11:10
